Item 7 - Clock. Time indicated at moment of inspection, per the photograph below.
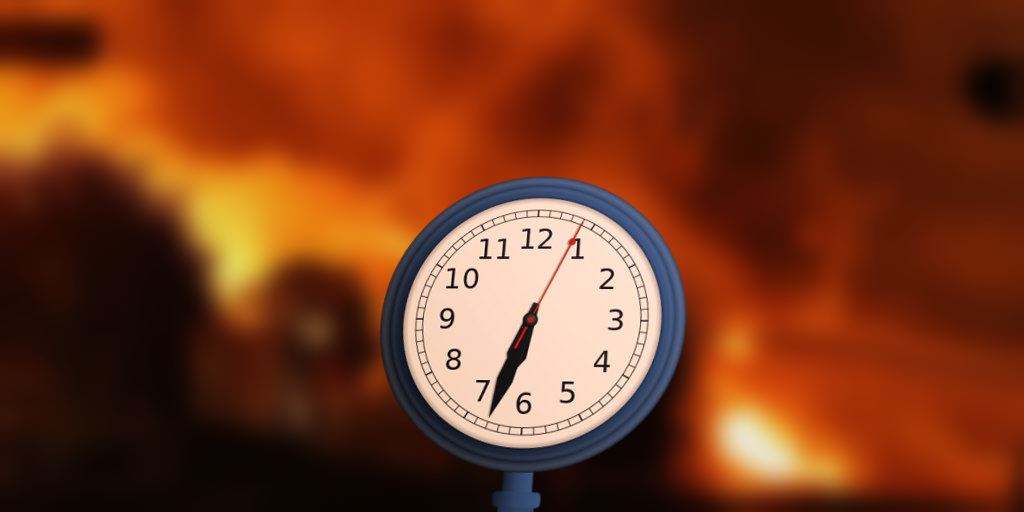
6:33:04
